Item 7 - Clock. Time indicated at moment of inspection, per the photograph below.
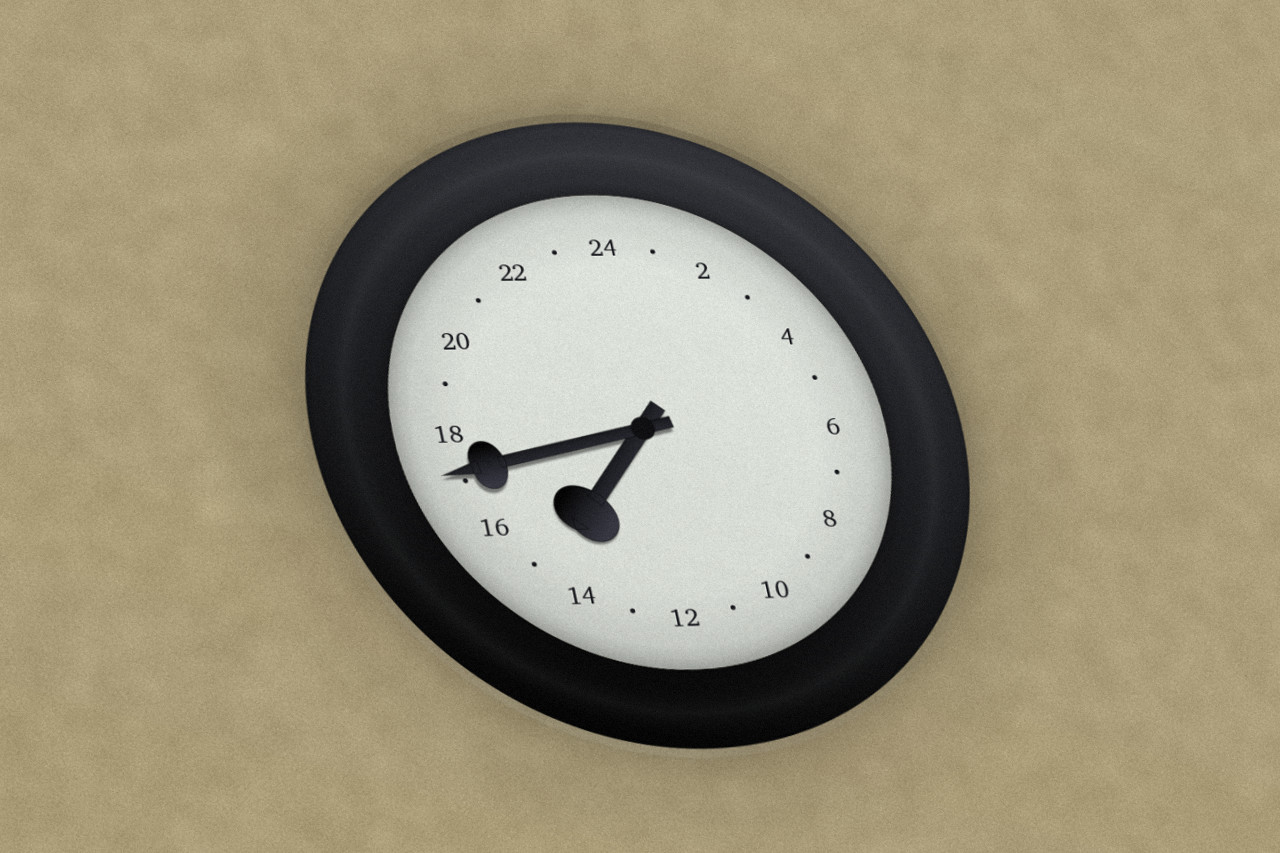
14:43
